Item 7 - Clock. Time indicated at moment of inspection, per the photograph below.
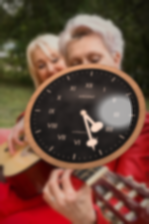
4:26
